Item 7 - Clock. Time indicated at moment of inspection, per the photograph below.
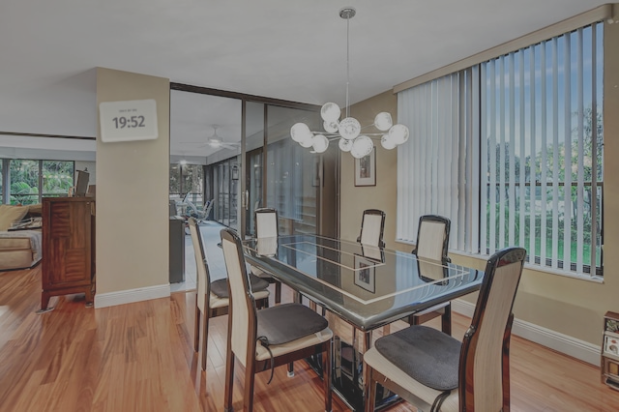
19:52
